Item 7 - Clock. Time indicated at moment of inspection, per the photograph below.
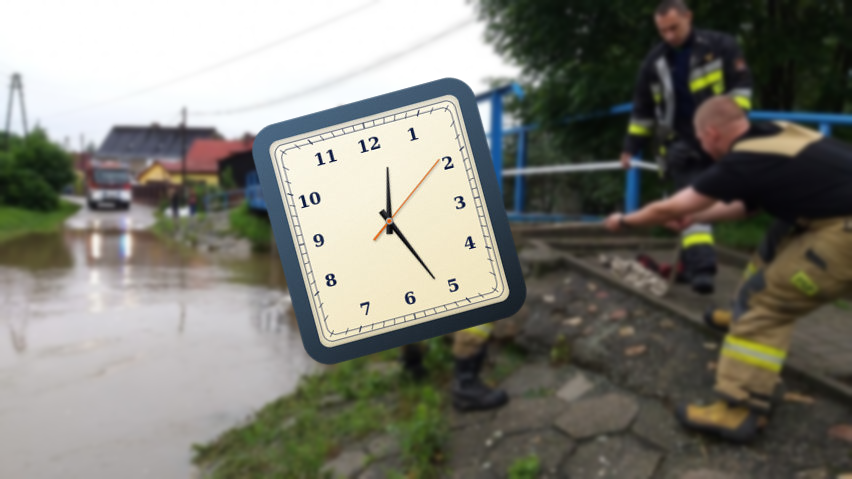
12:26:09
